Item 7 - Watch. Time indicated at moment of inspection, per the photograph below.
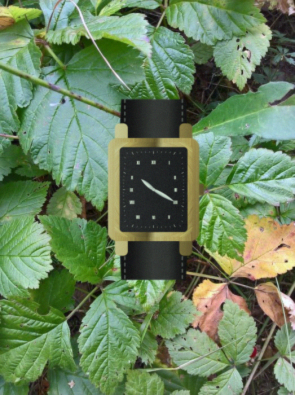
10:20
